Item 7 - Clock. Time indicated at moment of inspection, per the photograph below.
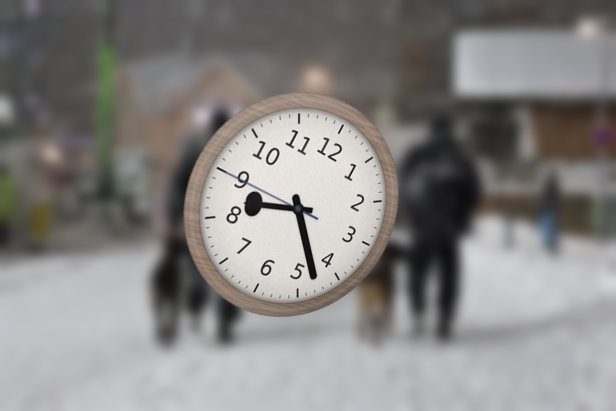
8:22:45
